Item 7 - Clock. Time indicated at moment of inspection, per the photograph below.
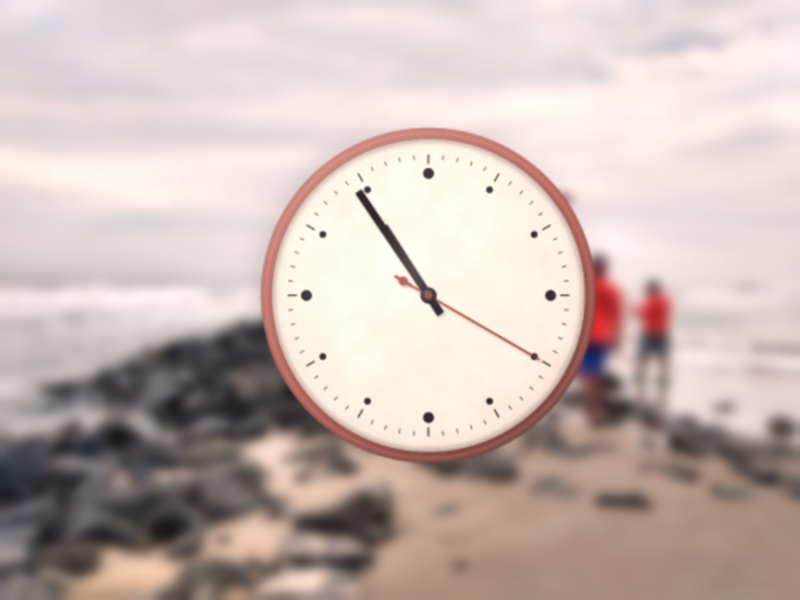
10:54:20
